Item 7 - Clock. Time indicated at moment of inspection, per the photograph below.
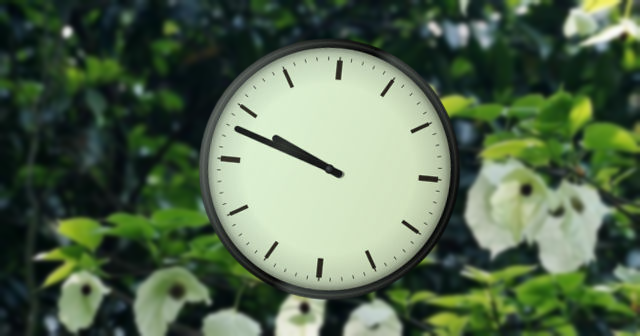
9:48
